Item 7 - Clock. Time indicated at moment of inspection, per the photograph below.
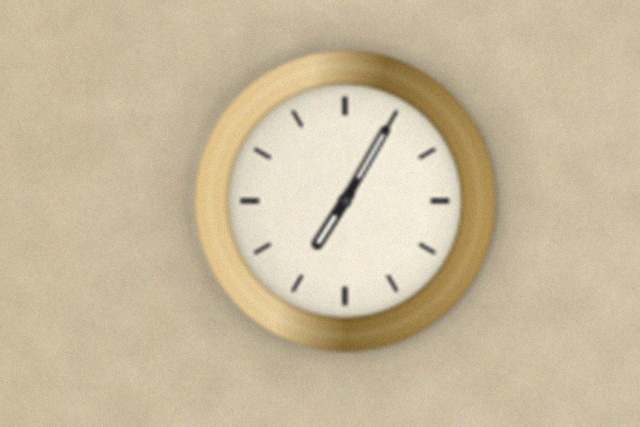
7:05
